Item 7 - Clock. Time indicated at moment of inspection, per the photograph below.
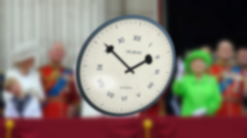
1:51
